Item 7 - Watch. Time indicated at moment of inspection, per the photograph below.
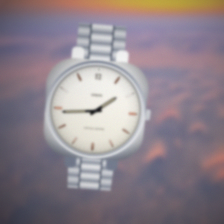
1:44
